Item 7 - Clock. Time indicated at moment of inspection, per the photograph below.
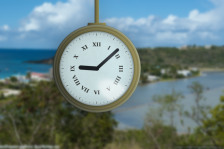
9:08
